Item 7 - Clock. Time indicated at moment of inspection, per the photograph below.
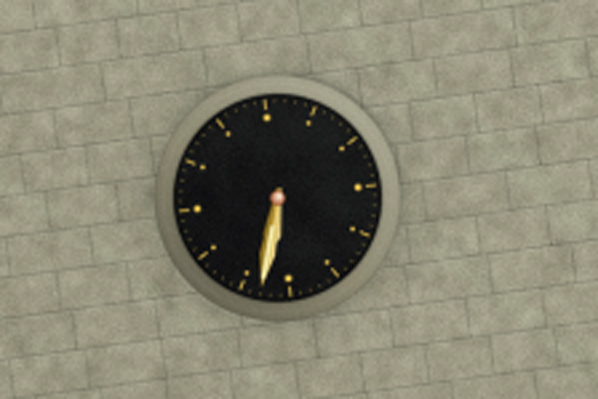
6:33
